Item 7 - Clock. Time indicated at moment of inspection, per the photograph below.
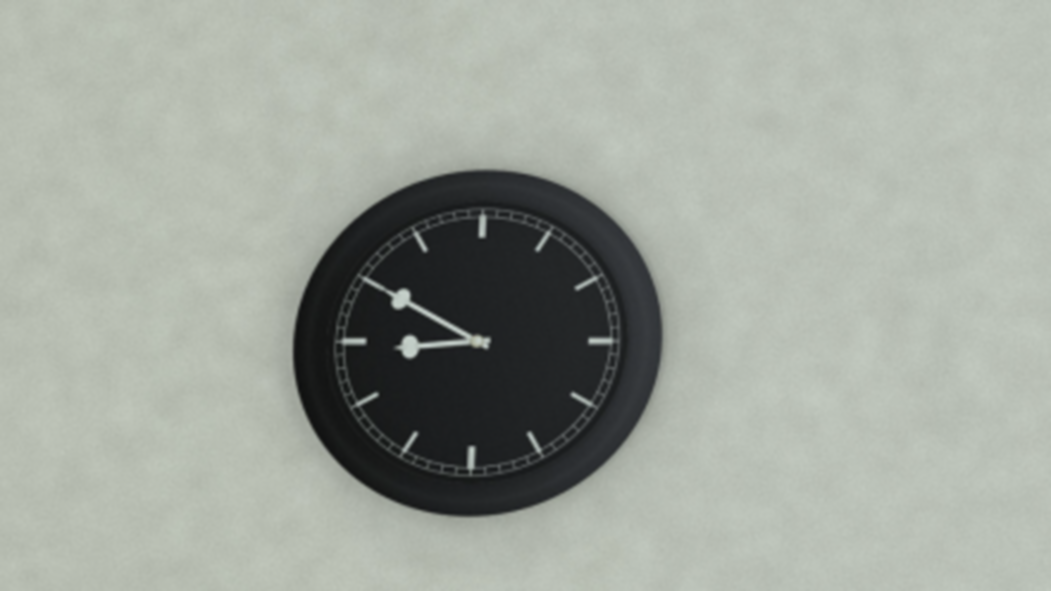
8:50
